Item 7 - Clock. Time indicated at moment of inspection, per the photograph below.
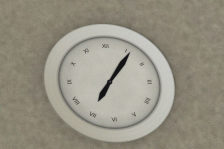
7:06
